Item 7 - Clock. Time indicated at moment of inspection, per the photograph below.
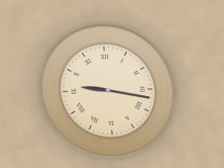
9:17
